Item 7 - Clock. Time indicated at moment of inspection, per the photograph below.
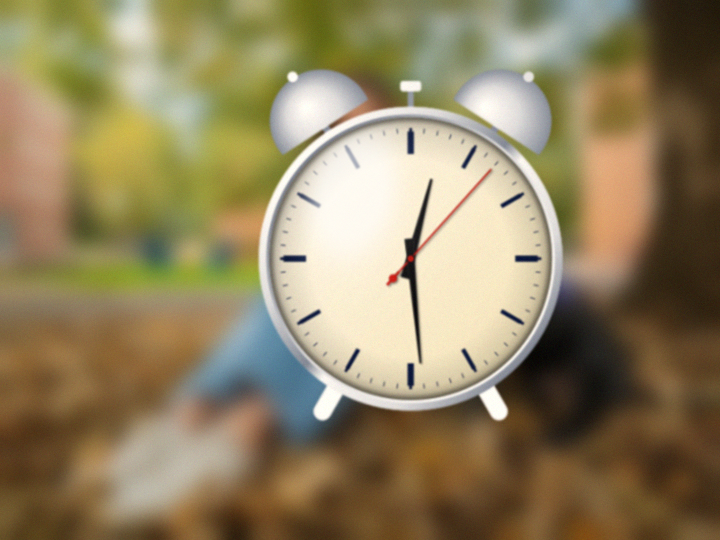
12:29:07
